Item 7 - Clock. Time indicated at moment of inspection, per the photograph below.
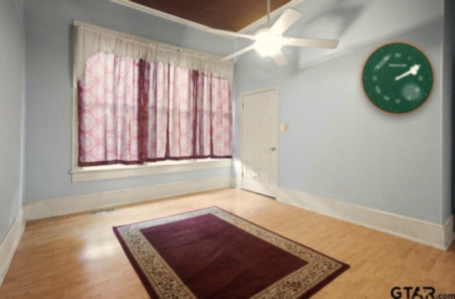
2:10
